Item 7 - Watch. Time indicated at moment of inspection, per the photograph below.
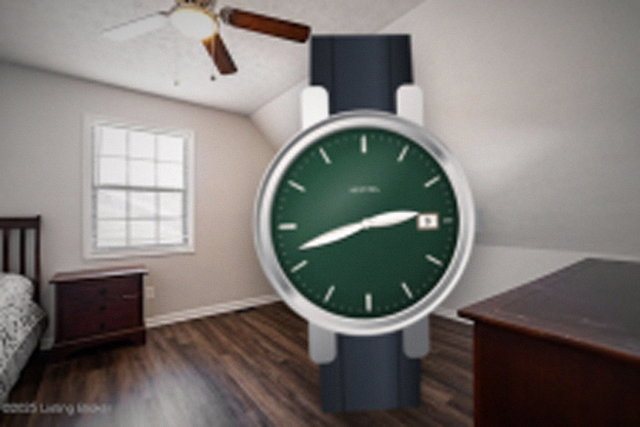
2:42
